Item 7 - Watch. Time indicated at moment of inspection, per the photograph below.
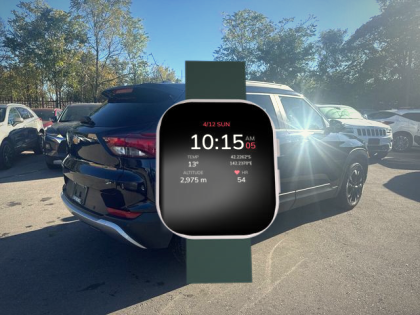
10:15:05
